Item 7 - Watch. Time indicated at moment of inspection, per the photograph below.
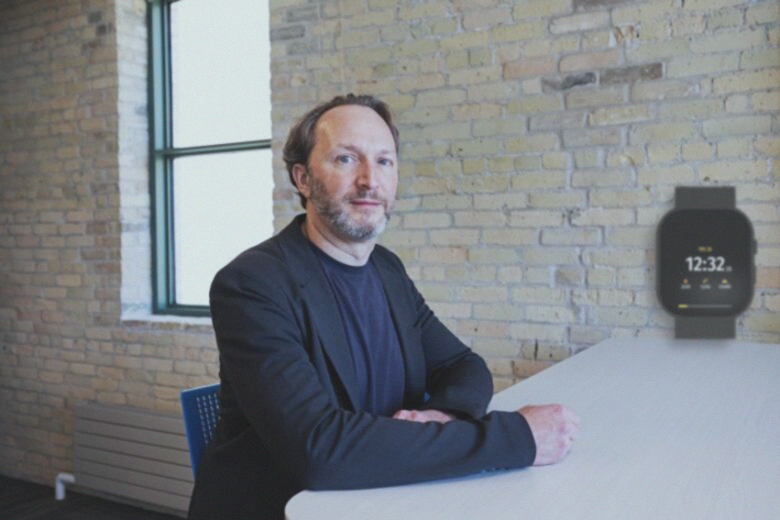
12:32
